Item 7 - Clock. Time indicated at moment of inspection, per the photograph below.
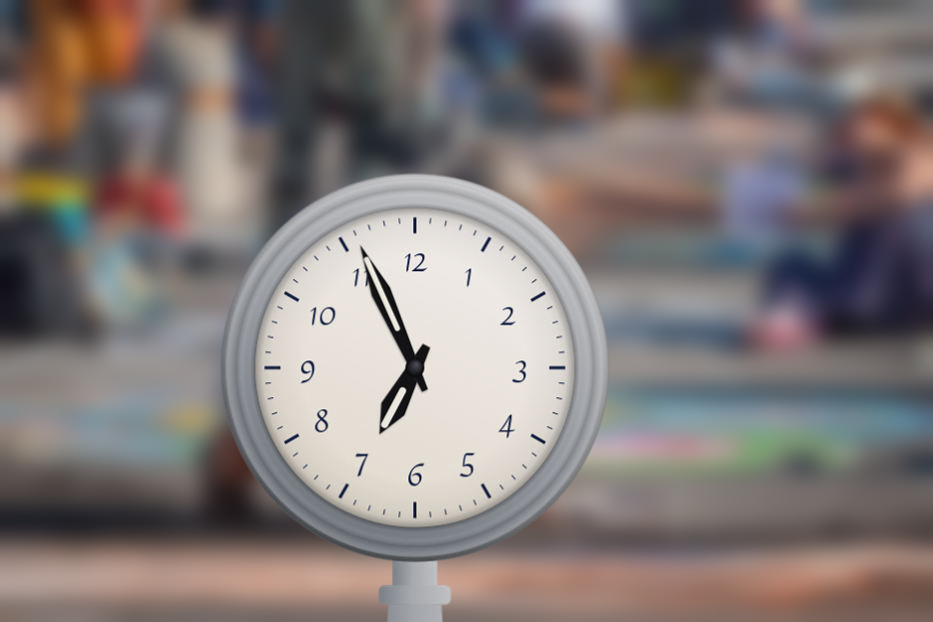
6:56
